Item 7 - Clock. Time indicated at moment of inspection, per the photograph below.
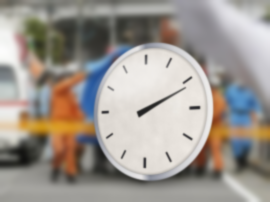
2:11
